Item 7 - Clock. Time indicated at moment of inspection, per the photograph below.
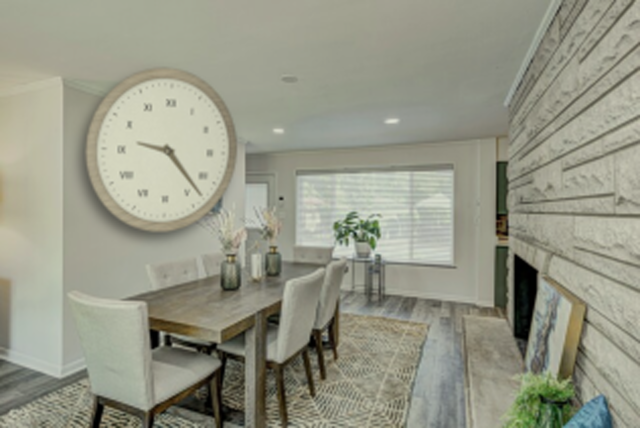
9:23
